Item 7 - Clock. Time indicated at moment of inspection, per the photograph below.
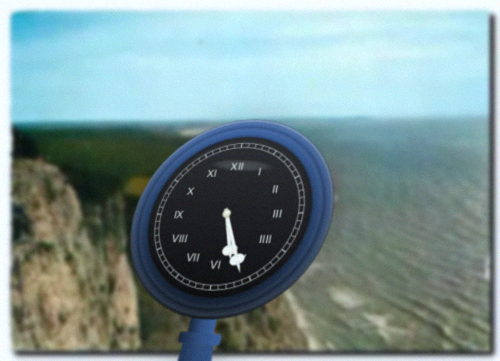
5:26
